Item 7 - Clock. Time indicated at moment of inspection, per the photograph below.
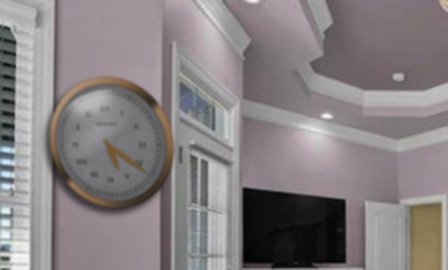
5:21
